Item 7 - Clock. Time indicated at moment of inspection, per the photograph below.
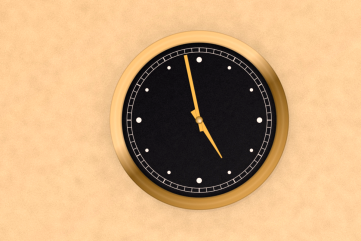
4:58
